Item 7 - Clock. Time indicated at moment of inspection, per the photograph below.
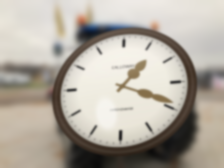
1:19
